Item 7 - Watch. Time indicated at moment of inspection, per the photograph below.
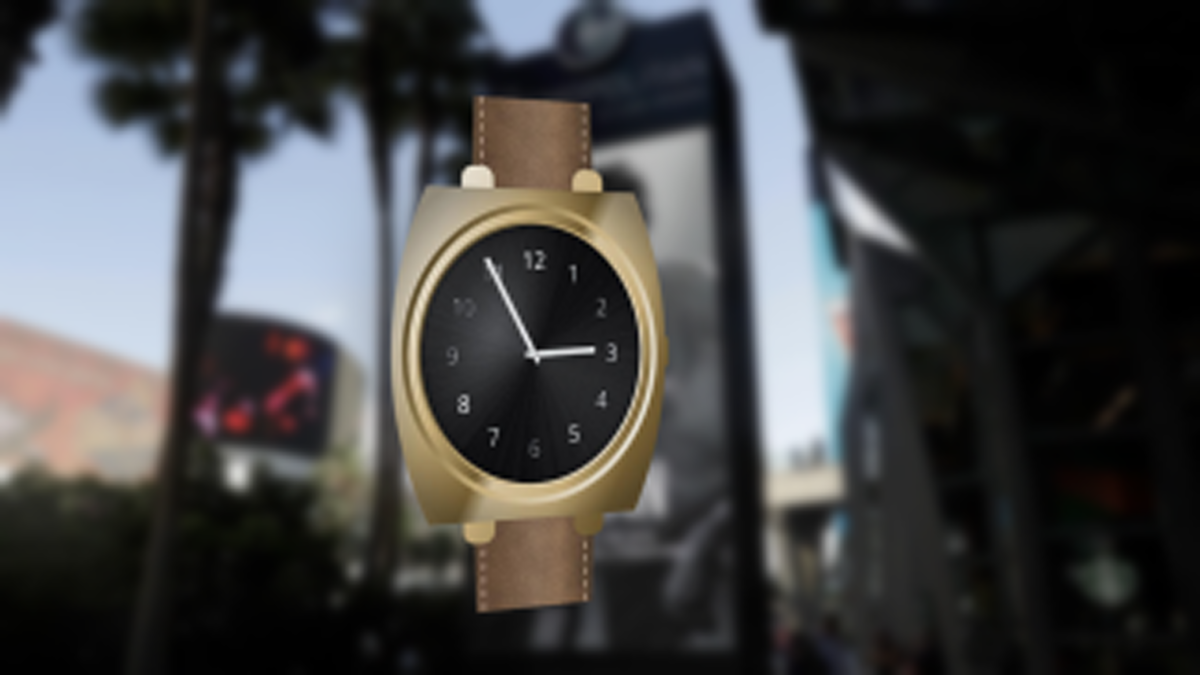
2:55
